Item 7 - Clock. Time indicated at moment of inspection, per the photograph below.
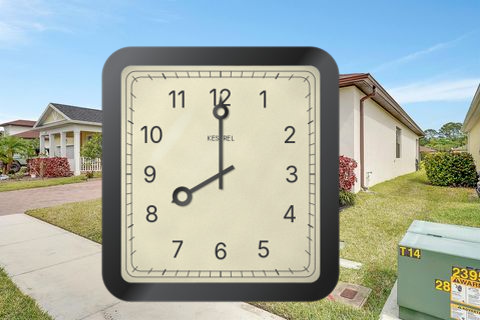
8:00
